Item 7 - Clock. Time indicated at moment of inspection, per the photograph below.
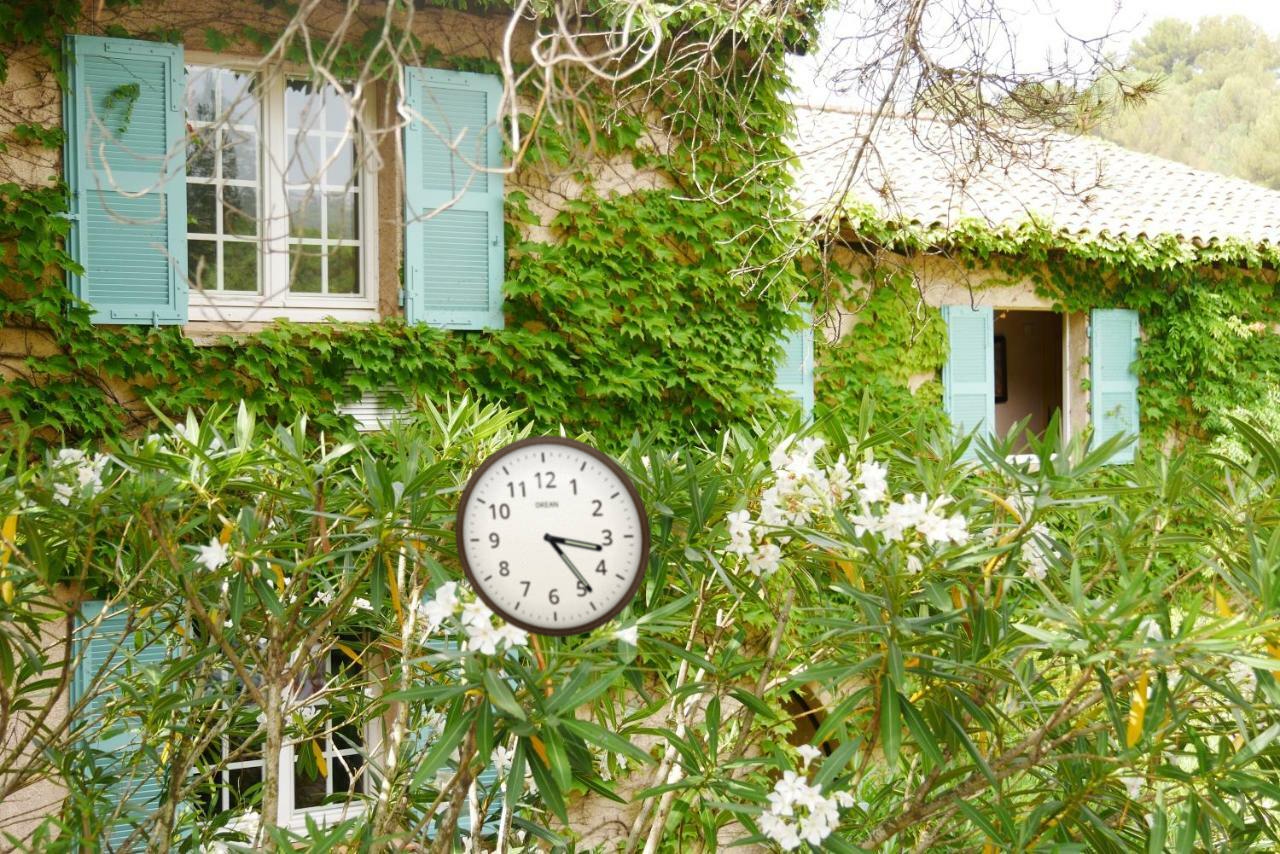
3:24
